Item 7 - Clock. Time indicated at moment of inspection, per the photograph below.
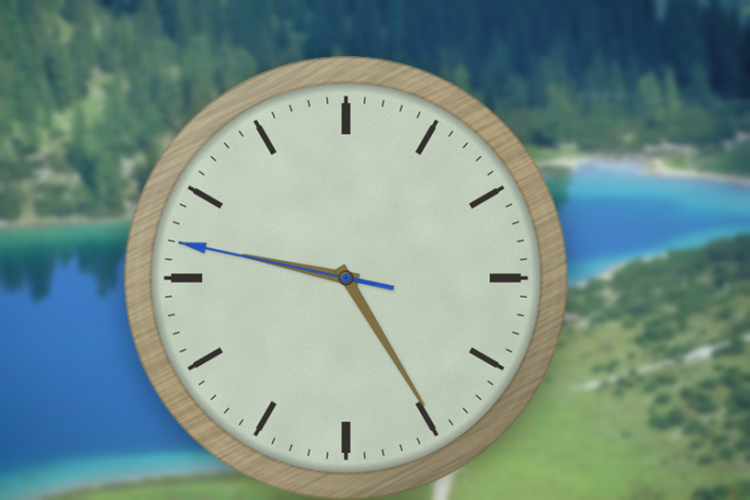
9:24:47
